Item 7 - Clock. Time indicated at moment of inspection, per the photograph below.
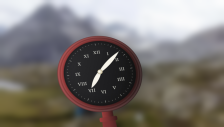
7:08
